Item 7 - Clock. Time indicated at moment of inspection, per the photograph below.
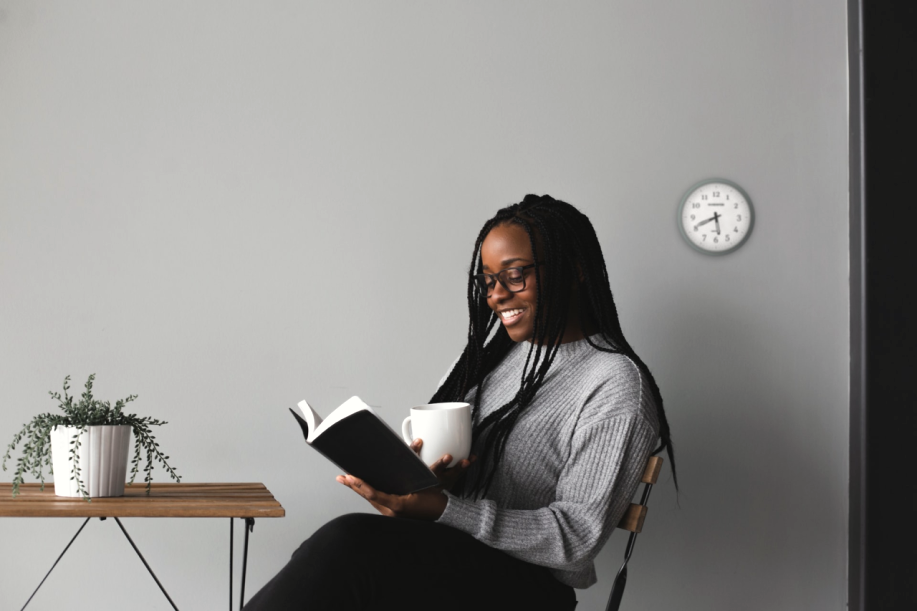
5:41
